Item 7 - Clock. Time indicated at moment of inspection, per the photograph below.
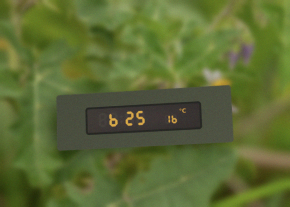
6:25
